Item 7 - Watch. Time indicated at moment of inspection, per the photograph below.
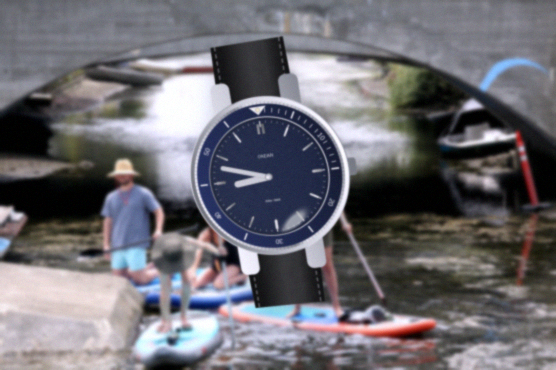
8:48
